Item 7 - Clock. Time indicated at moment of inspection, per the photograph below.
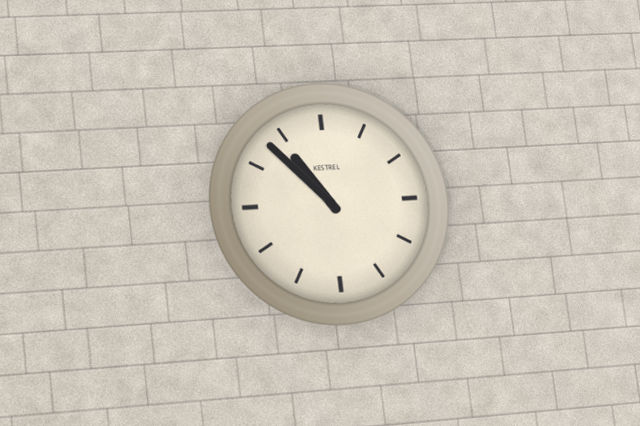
10:53
